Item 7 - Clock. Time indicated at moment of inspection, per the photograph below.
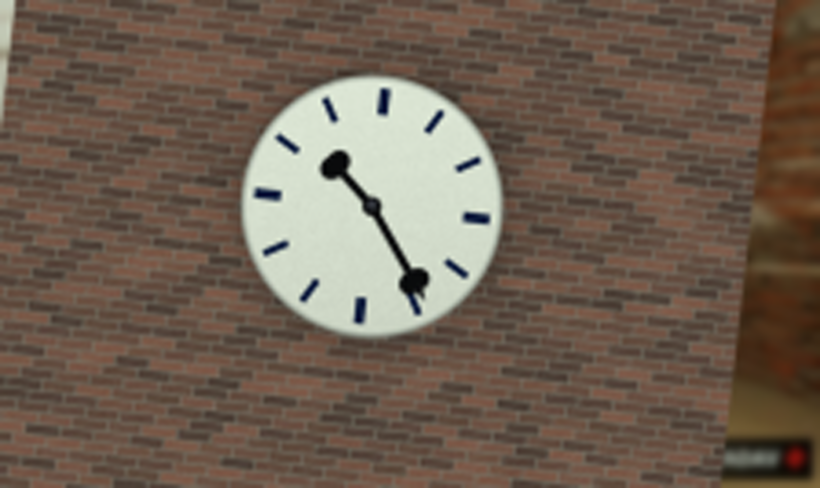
10:24
